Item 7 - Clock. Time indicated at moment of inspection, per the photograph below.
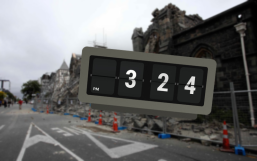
3:24
